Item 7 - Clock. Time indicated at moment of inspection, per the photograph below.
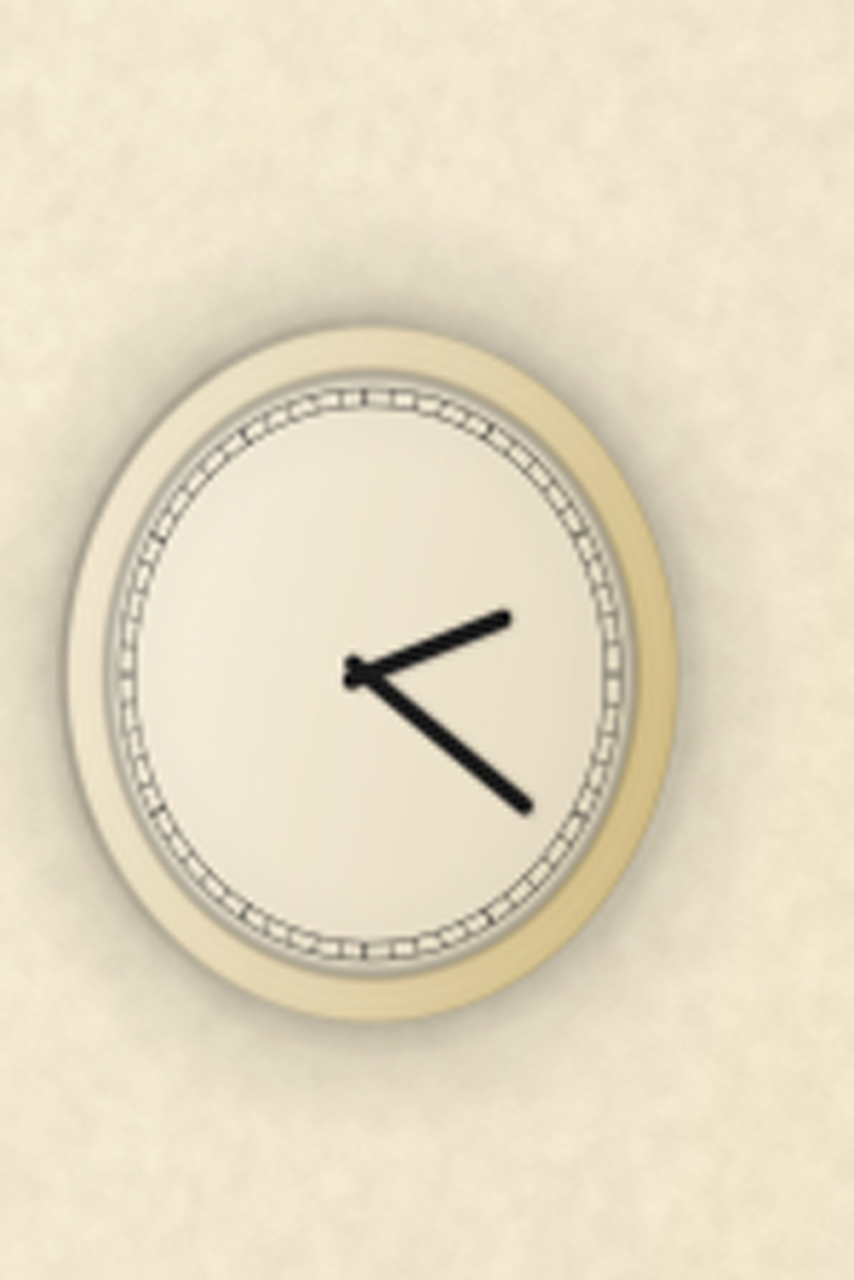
2:21
